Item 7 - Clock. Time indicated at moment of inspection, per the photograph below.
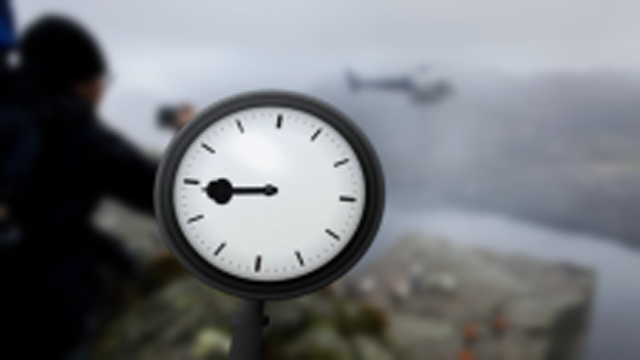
8:44
